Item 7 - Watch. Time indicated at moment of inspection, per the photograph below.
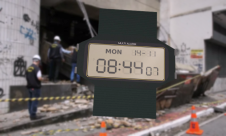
8:44:07
